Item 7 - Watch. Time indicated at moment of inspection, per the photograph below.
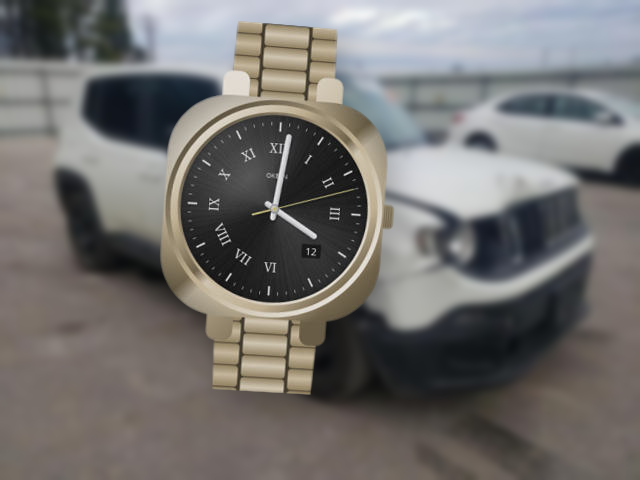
4:01:12
